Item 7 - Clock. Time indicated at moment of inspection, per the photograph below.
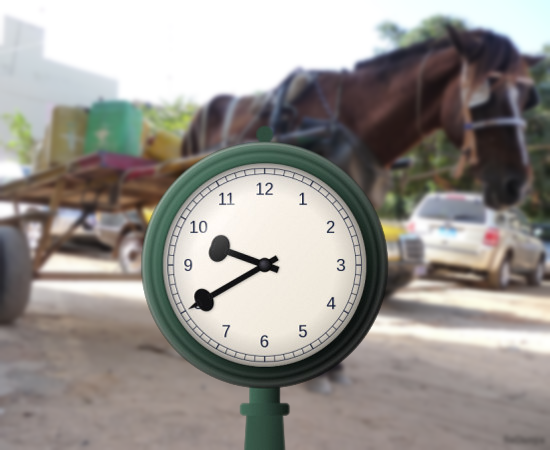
9:40
